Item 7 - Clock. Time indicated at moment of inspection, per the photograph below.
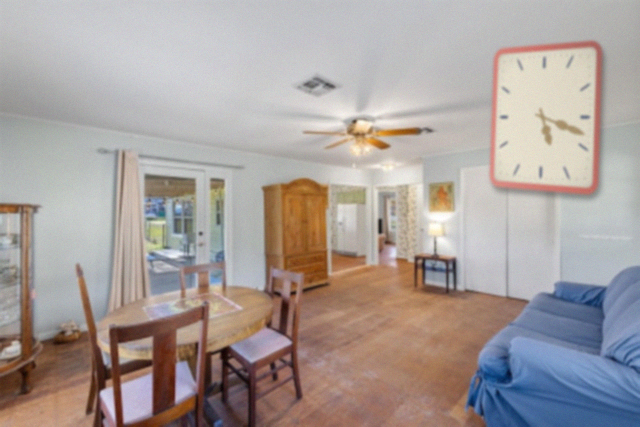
5:18
